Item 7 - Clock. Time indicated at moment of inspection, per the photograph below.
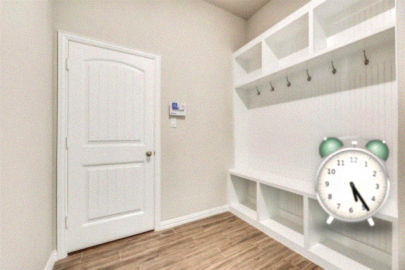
5:24
